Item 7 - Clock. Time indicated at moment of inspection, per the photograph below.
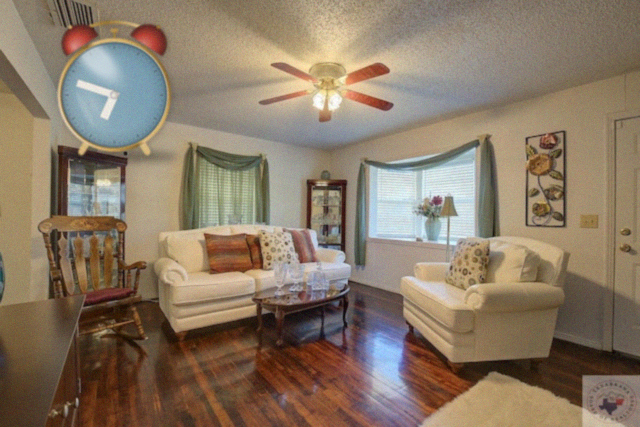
6:48
